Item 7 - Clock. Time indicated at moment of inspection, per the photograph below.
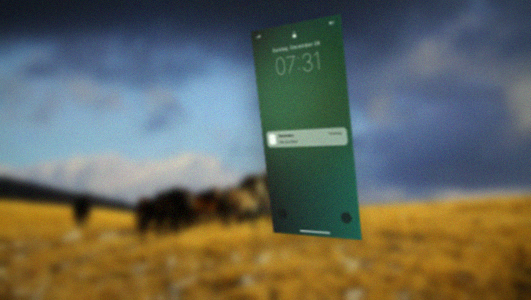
7:31
